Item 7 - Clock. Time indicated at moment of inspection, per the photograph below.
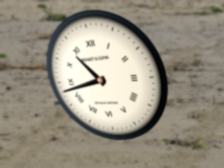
10:43
